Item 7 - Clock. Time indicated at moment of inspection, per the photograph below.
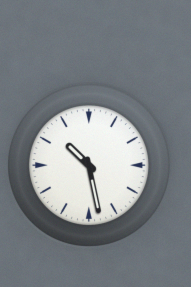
10:28
